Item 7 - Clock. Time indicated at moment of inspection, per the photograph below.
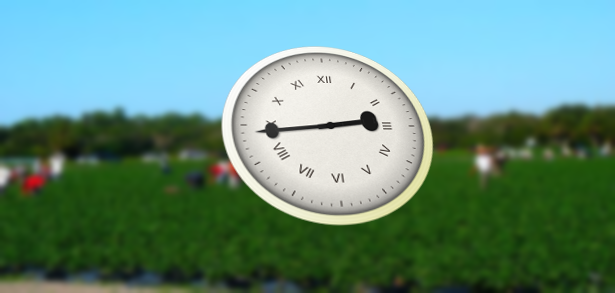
2:44
